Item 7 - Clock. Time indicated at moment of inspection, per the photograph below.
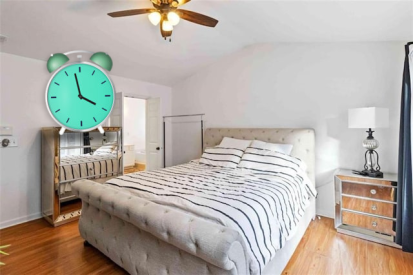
3:58
